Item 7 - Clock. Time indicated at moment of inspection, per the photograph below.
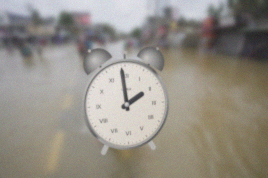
1:59
